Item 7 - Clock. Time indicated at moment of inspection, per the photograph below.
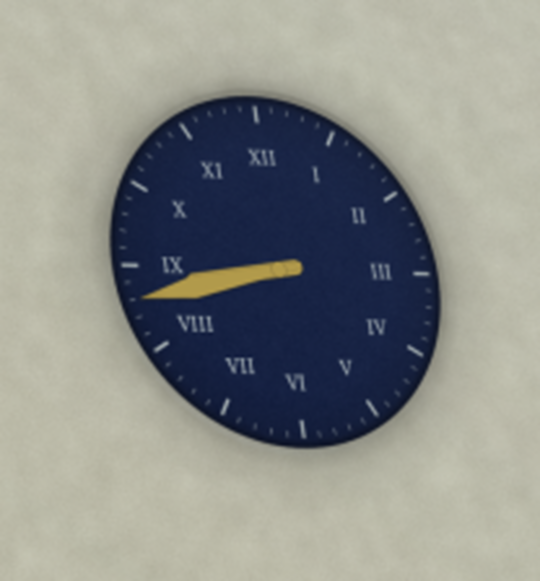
8:43
